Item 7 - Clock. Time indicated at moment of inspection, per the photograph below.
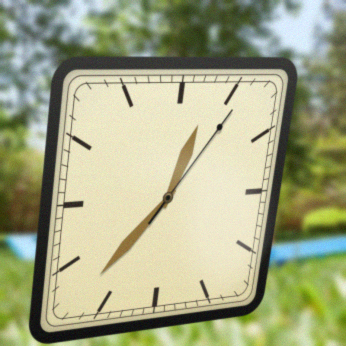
12:37:06
